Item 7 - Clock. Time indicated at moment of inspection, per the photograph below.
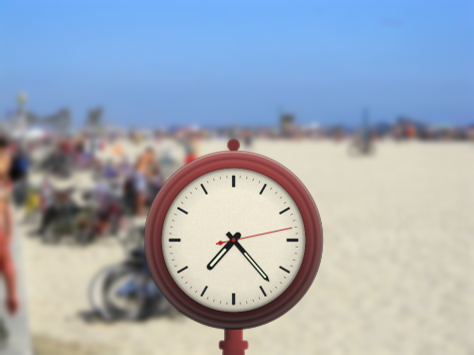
7:23:13
